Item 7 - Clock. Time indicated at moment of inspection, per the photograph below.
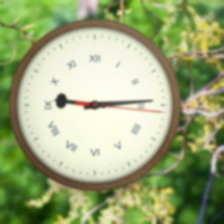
9:14:16
